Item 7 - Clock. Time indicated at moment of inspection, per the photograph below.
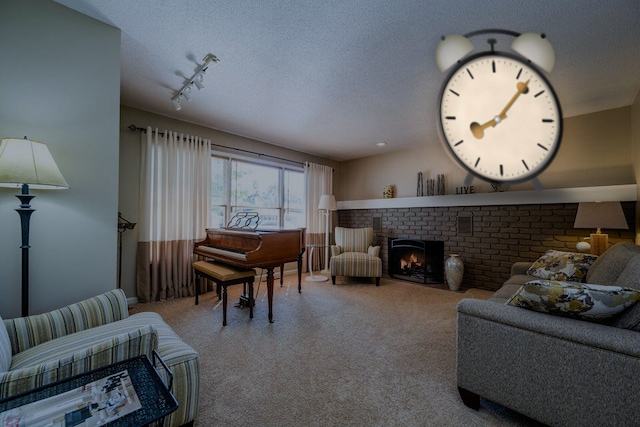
8:07
